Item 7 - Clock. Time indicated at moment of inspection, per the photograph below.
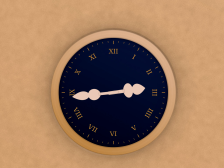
2:44
